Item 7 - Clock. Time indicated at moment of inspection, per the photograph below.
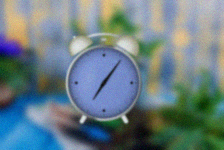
7:06
